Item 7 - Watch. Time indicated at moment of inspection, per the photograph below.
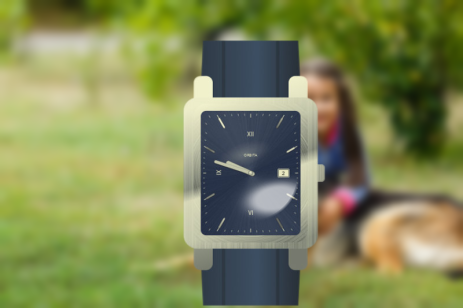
9:48
